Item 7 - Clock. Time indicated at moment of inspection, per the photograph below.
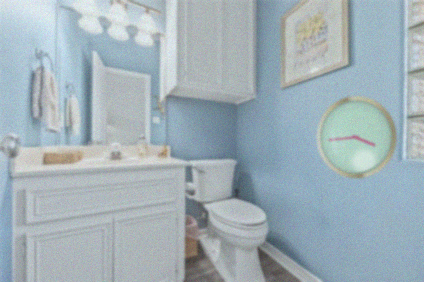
3:44
